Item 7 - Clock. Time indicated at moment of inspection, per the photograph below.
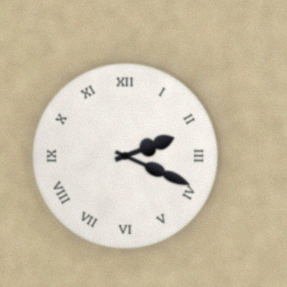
2:19
